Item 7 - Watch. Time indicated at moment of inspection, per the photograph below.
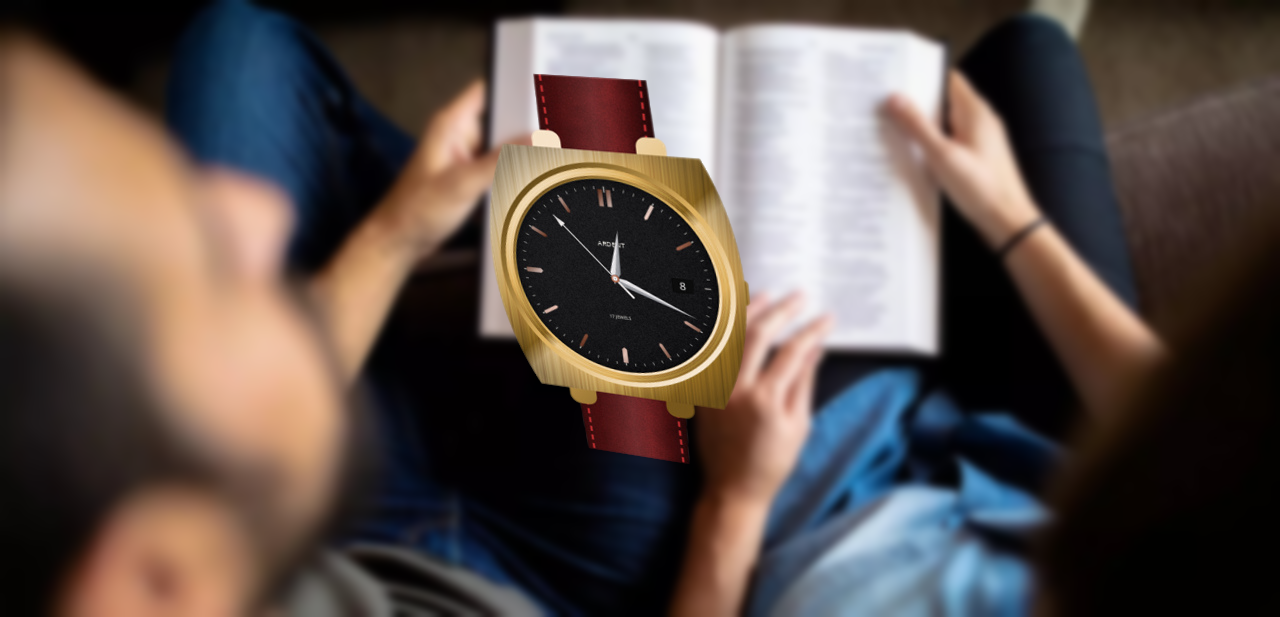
12:18:53
